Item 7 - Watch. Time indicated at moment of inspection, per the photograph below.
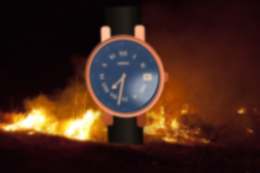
7:32
